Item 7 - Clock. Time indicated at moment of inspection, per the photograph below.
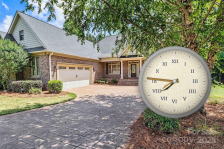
7:46
